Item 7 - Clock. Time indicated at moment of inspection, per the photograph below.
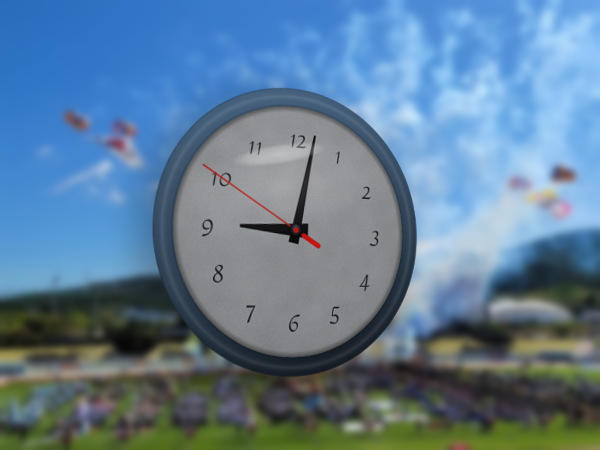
9:01:50
